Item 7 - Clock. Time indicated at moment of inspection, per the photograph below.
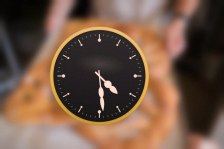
4:29
